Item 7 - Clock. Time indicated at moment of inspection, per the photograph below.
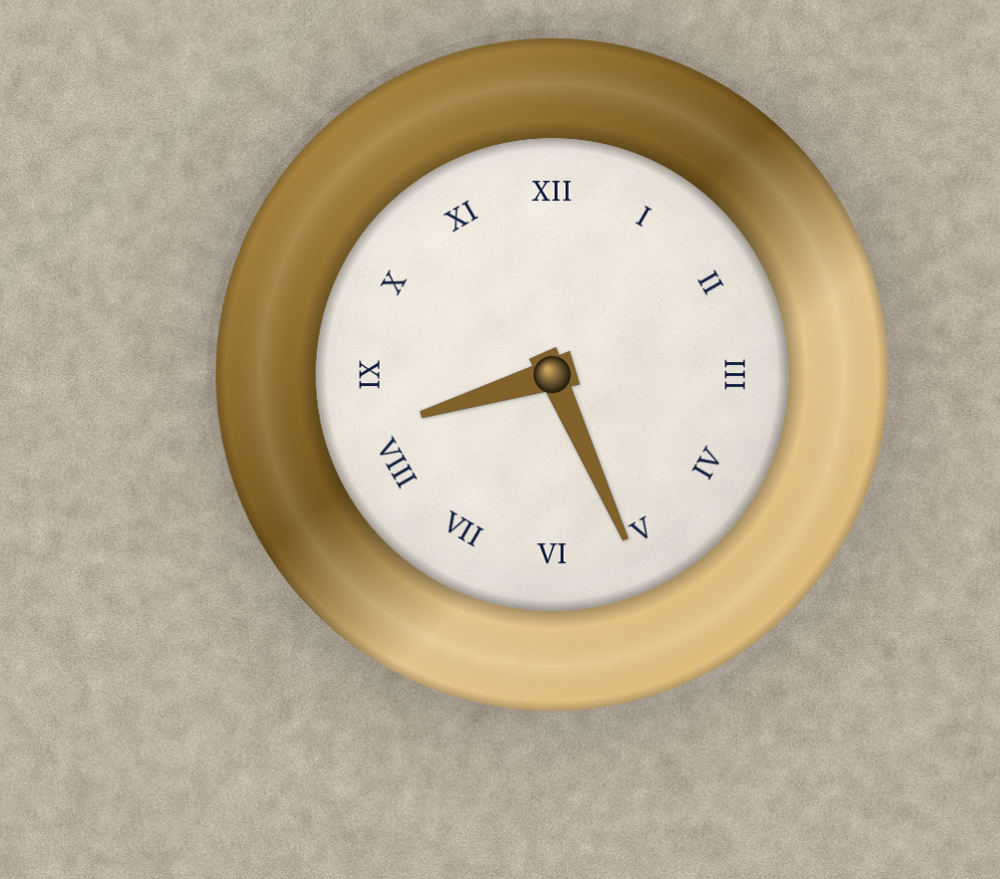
8:26
